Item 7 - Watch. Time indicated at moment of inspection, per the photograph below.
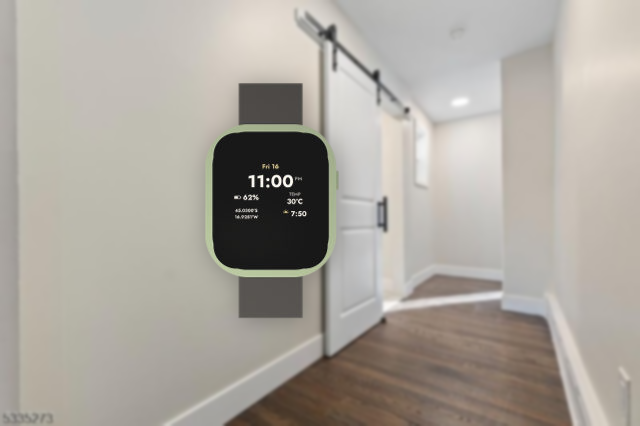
11:00
